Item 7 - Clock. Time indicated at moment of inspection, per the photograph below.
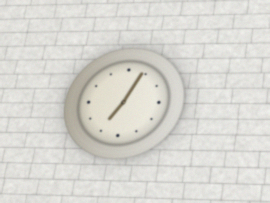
7:04
